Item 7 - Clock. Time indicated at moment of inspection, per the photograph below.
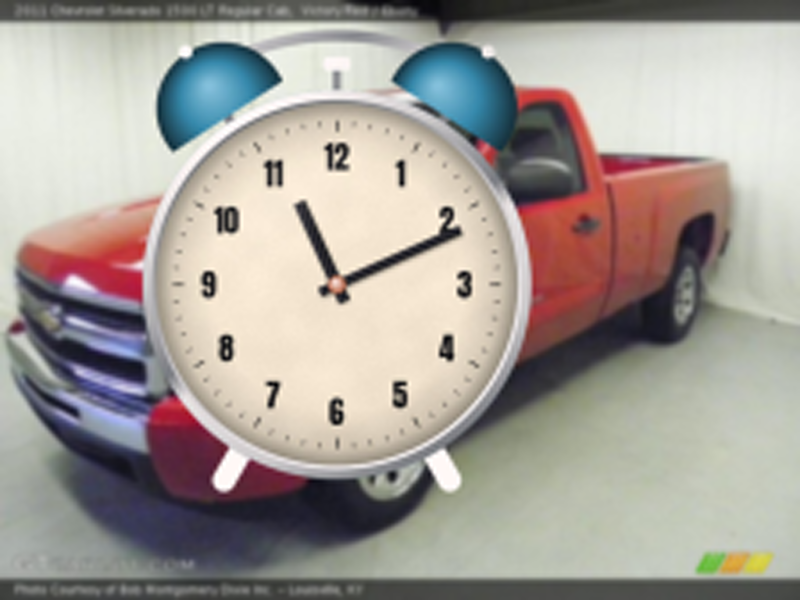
11:11
